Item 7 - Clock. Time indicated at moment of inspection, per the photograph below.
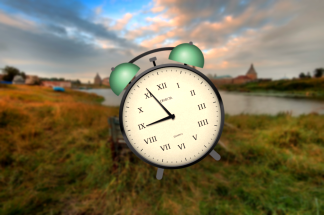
8:56
